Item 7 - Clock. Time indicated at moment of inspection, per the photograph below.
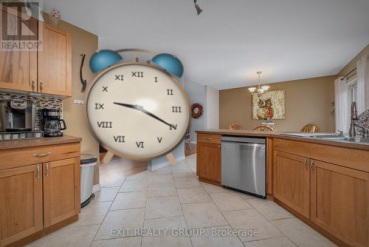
9:20
